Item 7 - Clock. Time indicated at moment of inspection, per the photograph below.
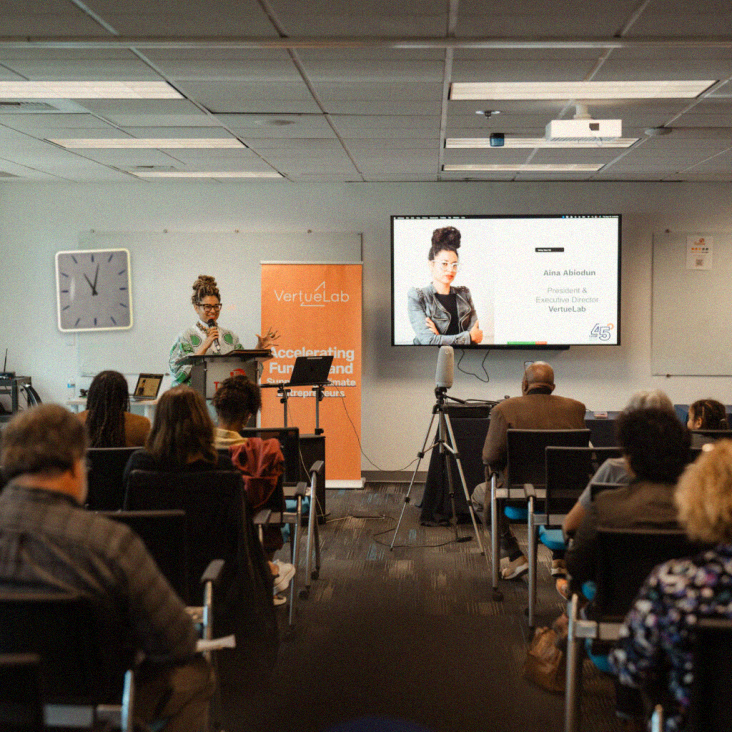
11:02
